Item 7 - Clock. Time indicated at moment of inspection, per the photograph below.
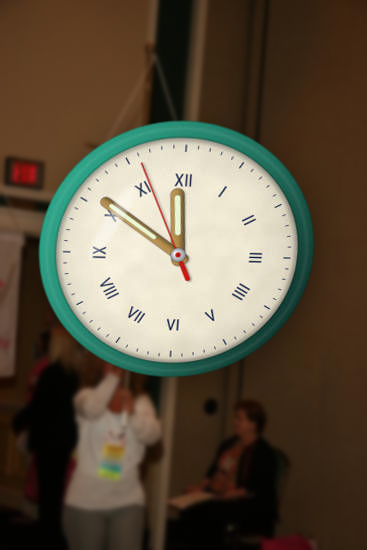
11:50:56
